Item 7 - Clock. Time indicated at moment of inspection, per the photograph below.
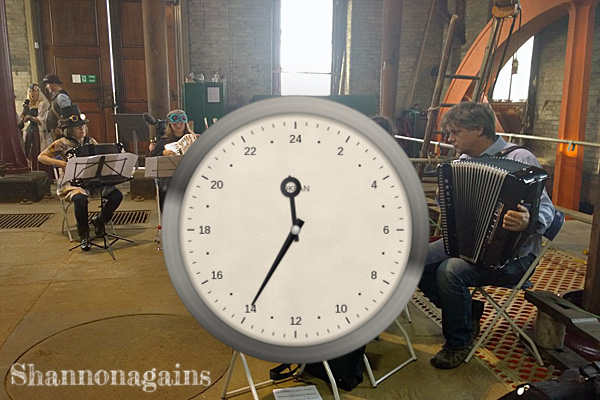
23:35
